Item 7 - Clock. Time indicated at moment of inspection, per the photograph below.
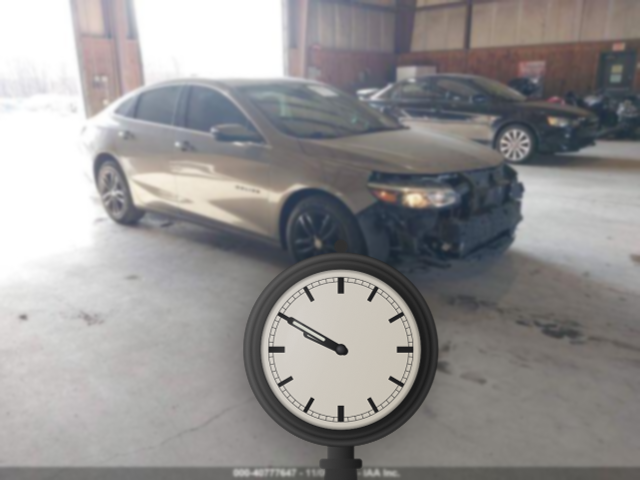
9:50
